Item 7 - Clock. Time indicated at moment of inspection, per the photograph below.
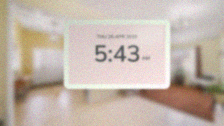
5:43
